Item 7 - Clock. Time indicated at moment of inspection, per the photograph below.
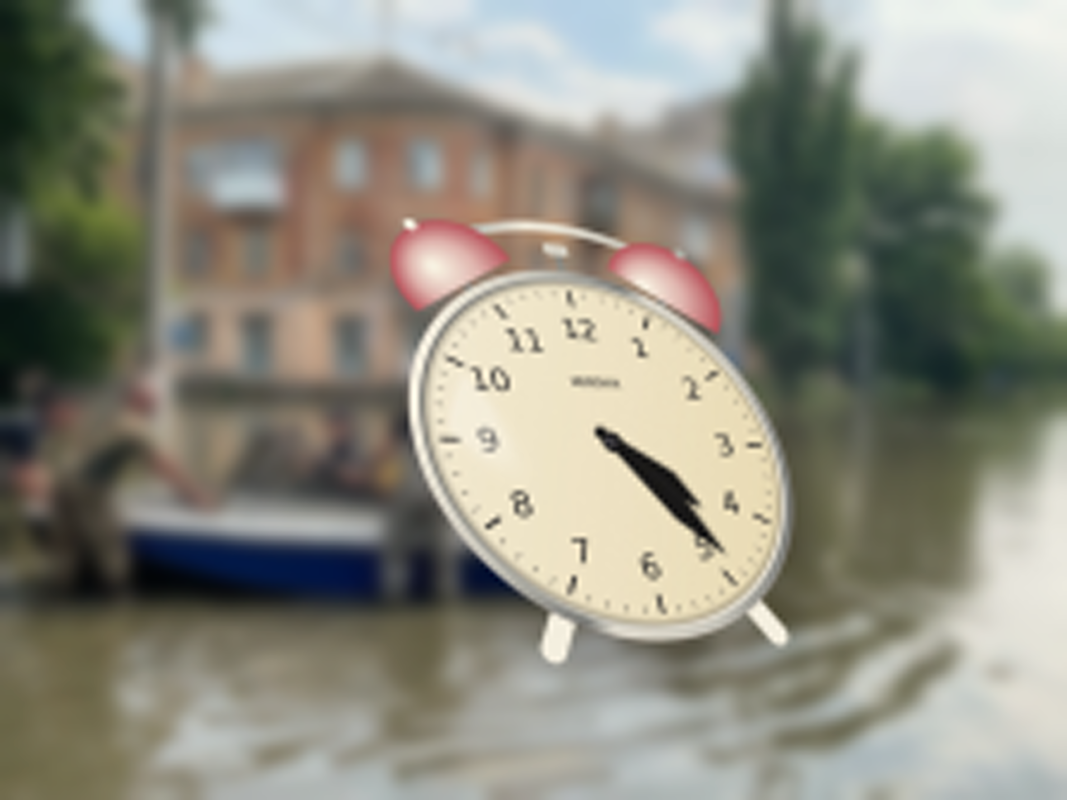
4:24
